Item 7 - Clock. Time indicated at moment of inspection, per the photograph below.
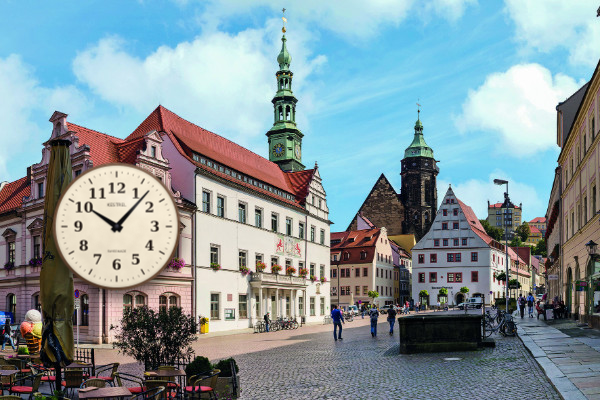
10:07
